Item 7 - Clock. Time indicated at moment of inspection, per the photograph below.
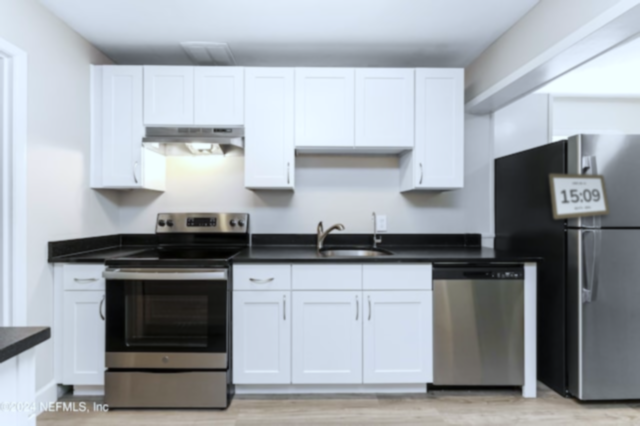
15:09
